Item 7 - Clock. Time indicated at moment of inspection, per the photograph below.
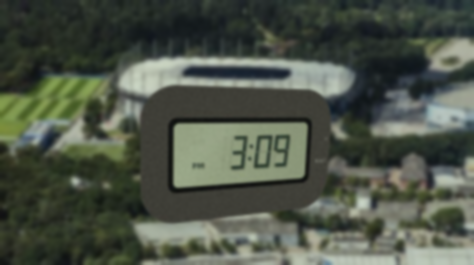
3:09
